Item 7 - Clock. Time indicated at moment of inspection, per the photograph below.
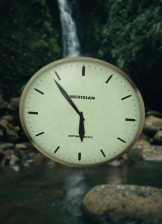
5:54
